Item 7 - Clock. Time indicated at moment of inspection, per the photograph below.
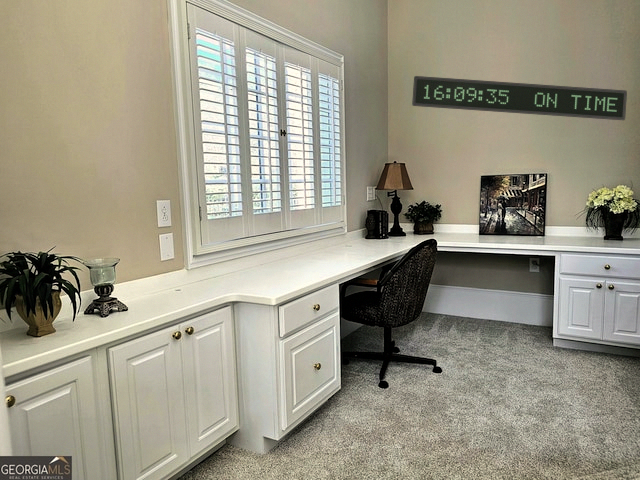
16:09:35
